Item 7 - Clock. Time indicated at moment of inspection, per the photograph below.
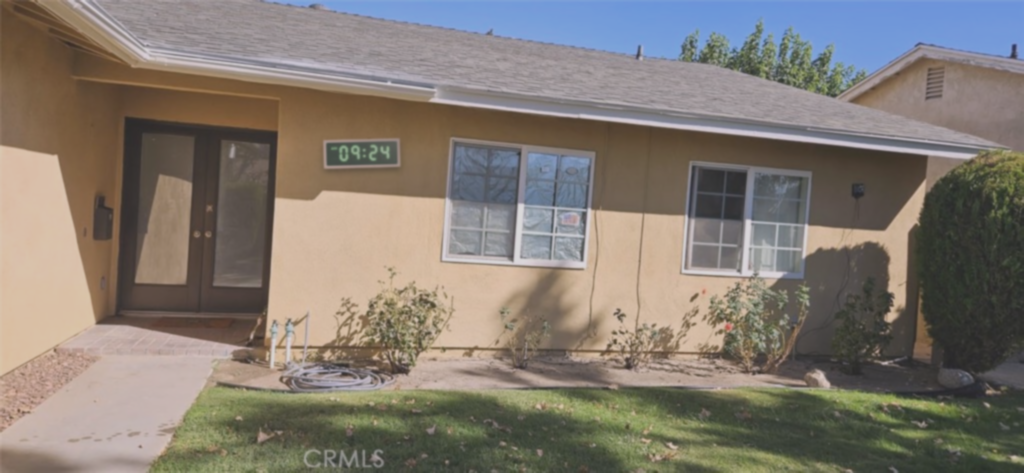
9:24
